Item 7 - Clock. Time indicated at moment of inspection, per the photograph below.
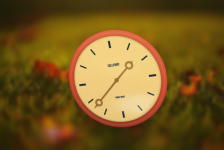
1:38
